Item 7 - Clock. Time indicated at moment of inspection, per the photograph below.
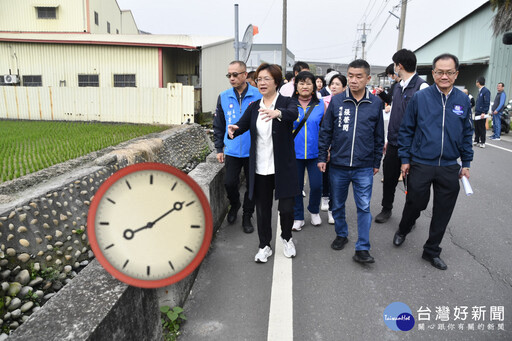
8:09
